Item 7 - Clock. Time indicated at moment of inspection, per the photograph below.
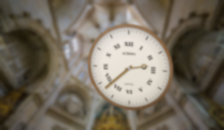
2:38
